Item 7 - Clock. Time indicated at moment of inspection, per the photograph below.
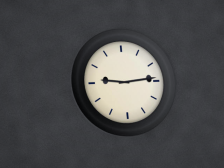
9:14
